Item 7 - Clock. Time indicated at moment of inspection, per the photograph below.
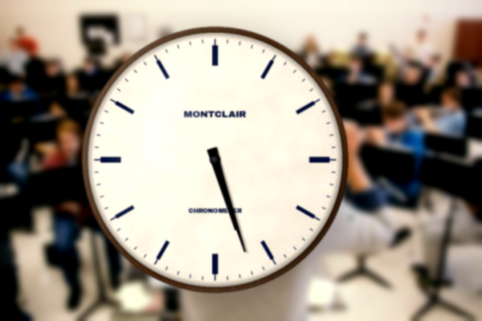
5:27
